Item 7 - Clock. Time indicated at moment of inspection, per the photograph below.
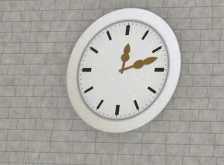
12:12
